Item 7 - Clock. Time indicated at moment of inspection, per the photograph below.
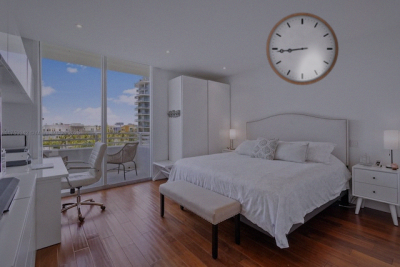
8:44
